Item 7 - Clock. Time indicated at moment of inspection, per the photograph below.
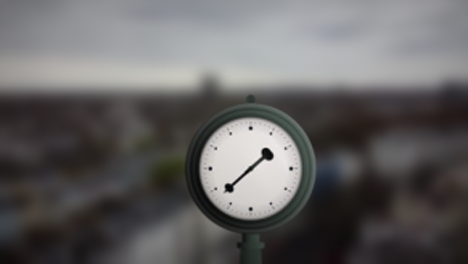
1:38
